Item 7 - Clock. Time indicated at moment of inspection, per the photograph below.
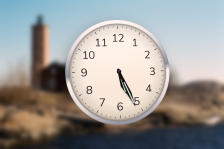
5:26
